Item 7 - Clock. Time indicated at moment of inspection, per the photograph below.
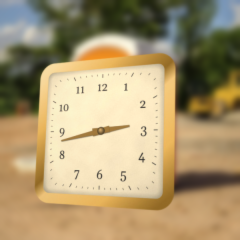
2:43
